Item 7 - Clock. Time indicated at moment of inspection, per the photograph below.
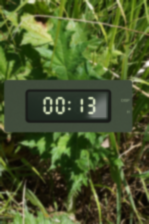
0:13
